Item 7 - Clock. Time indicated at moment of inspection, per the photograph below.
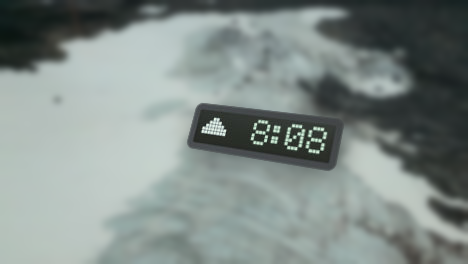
8:08
